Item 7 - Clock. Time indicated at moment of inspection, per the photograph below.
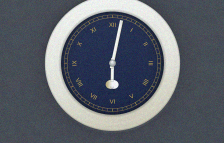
6:02
